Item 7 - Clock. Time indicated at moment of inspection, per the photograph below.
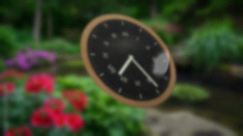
7:24
